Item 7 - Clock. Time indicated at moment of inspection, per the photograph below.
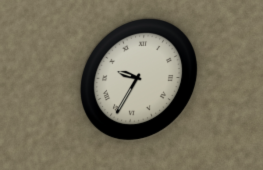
9:34
